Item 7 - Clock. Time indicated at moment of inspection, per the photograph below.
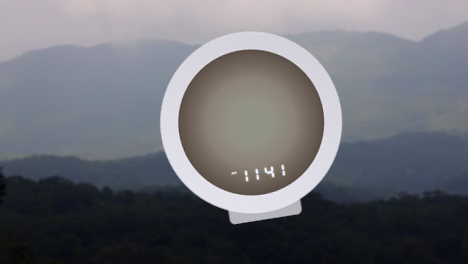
11:41
